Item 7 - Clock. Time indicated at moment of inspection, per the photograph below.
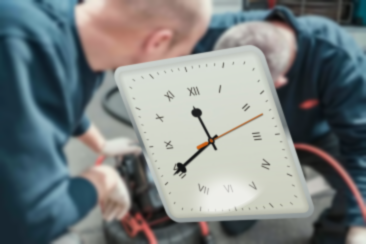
11:40:12
